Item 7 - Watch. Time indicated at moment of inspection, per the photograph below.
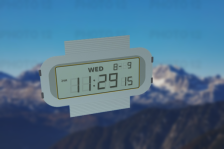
11:29:15
